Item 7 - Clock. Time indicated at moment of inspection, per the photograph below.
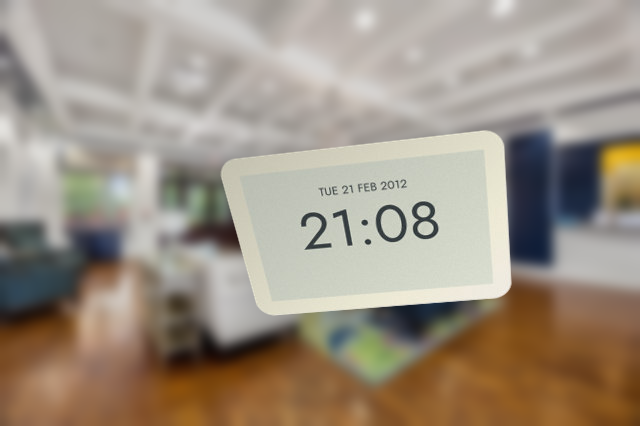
21:08
